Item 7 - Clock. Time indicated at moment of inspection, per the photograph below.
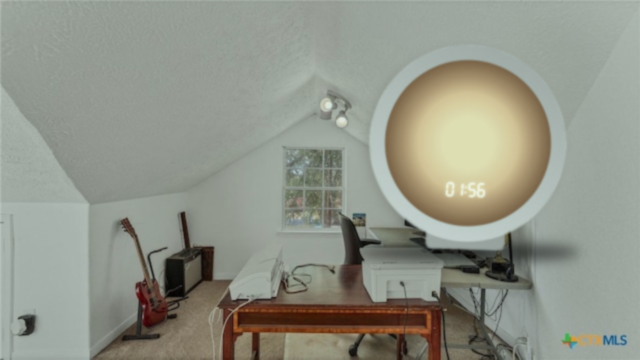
1:56
